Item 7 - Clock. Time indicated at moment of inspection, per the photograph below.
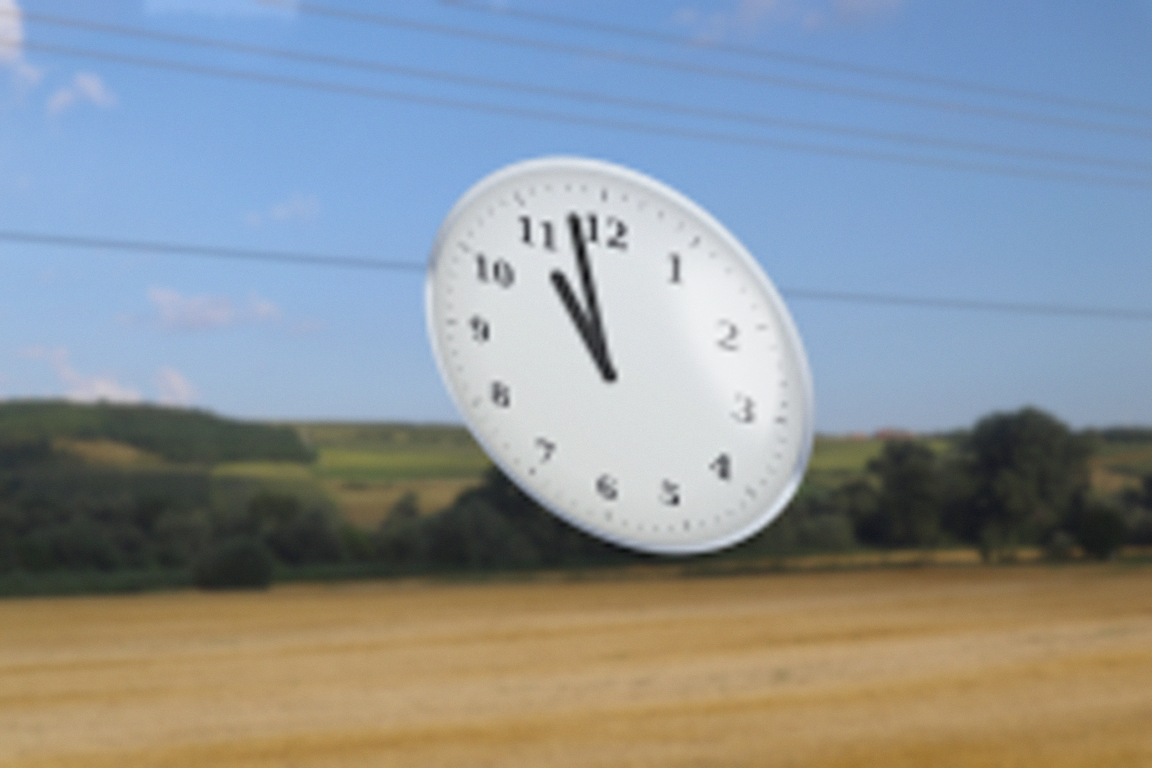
10:58
